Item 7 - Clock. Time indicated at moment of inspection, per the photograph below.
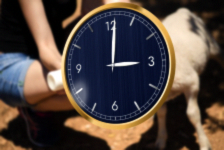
3:01
